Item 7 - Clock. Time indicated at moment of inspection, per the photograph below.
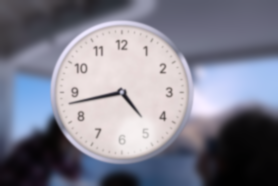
4:43
